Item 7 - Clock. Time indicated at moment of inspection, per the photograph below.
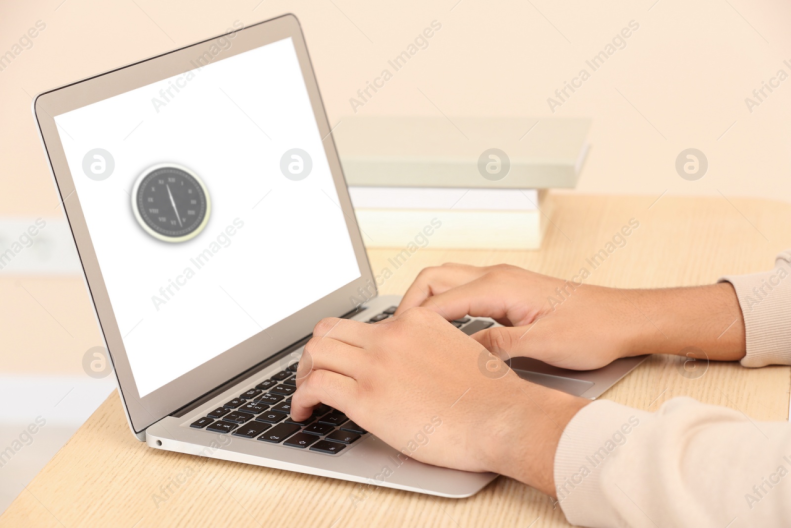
11:27
